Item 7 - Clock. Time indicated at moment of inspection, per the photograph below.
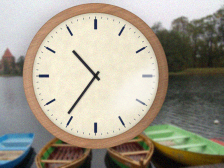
10:36
